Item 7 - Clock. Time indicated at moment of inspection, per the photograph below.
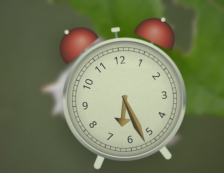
6:27
